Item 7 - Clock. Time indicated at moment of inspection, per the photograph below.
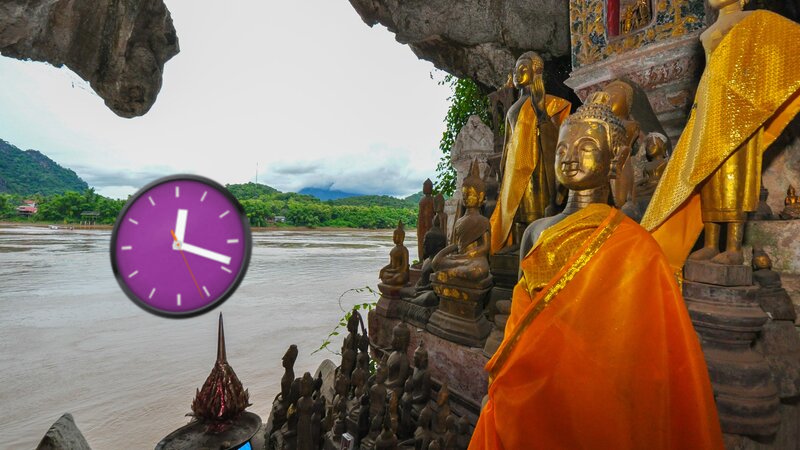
12:18:26
